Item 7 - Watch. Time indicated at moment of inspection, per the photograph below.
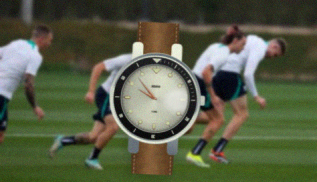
9:53
